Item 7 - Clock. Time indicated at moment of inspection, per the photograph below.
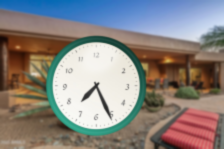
7:26
